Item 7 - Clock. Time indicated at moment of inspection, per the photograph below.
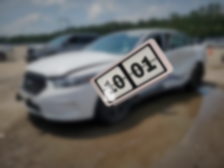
10:01
